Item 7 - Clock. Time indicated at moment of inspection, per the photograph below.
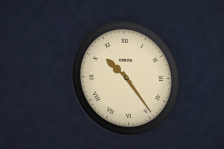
10:24
